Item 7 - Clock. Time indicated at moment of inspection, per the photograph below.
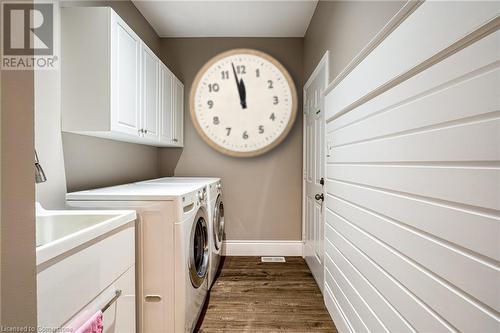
11:58
